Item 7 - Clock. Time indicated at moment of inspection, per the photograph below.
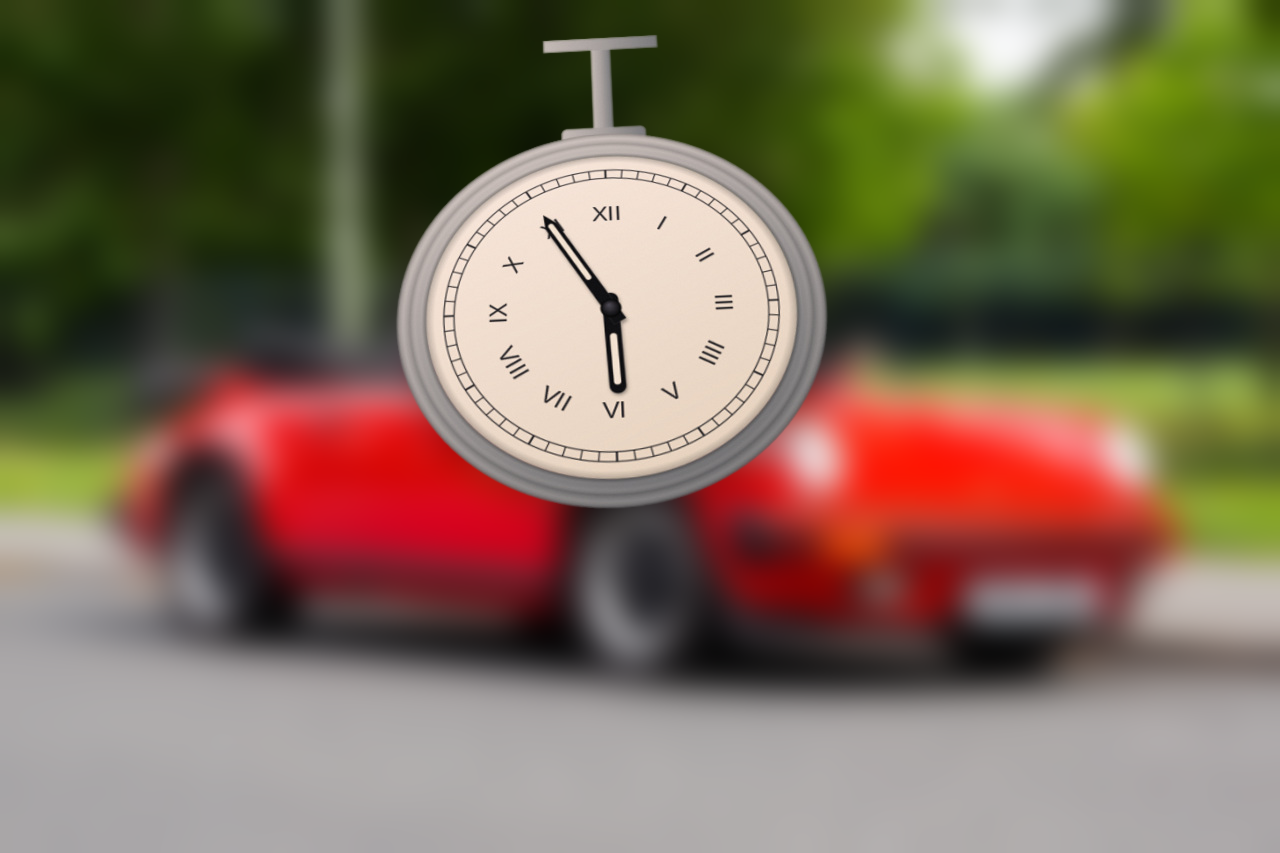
5:55
